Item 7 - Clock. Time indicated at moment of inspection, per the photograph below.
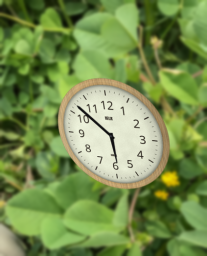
5:52
